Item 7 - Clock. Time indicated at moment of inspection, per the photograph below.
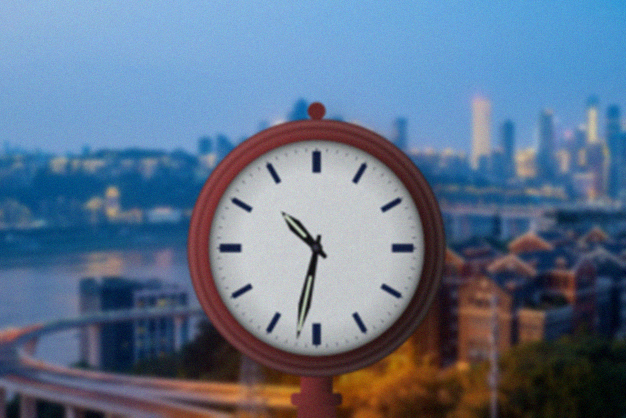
10:32
